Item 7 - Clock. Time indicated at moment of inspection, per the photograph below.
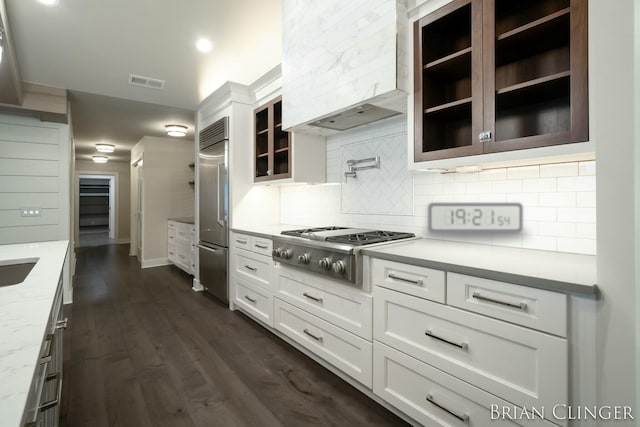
19:21
